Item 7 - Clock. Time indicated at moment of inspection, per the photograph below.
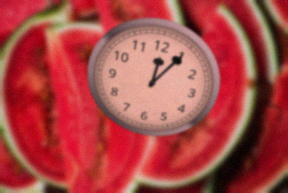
12:05
